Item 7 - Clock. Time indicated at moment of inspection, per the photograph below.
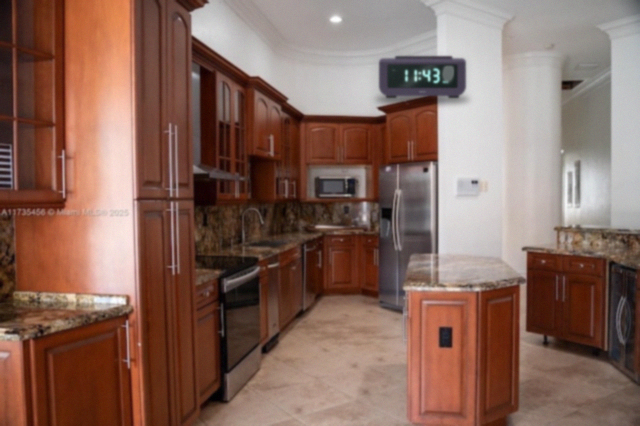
11:43
